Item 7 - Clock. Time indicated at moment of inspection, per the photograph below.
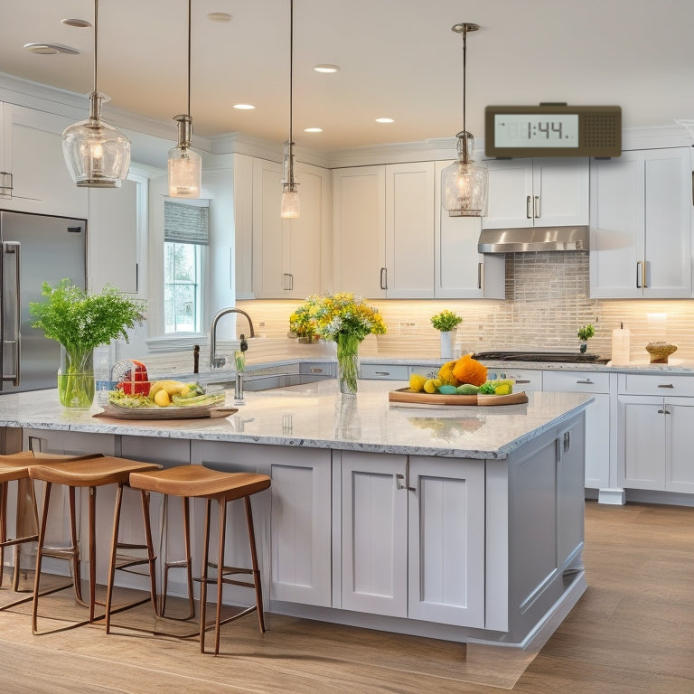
1:44
